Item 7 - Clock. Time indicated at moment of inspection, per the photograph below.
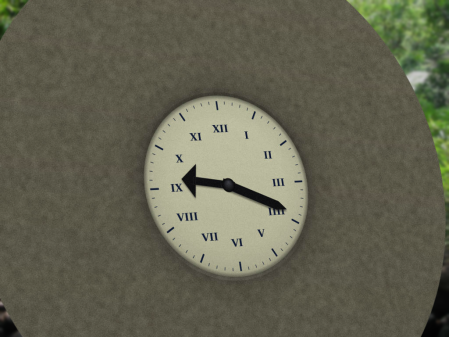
9:19
